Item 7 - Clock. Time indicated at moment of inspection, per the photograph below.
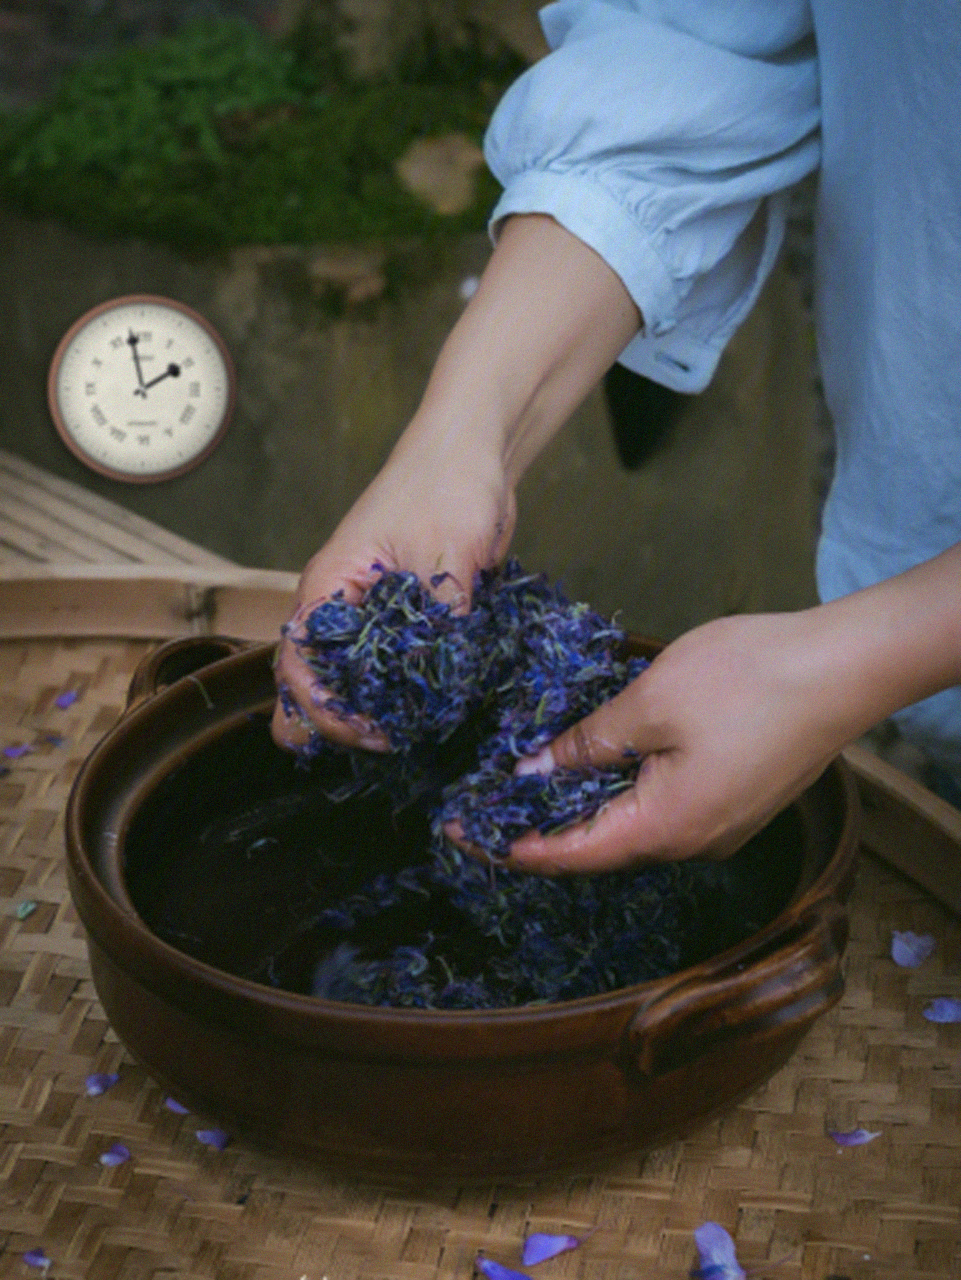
1:58
